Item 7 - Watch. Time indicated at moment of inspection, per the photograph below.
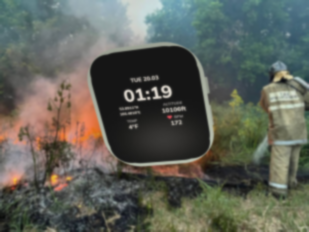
1:19
